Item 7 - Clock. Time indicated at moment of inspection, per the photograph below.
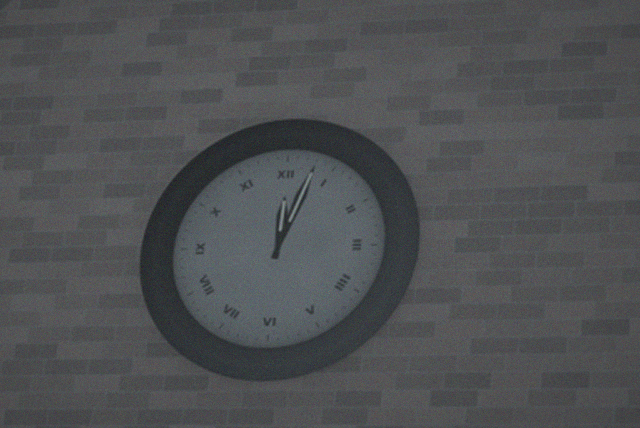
12:03
